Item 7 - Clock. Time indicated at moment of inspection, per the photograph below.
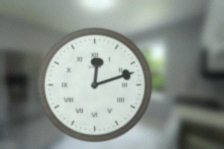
12:12
